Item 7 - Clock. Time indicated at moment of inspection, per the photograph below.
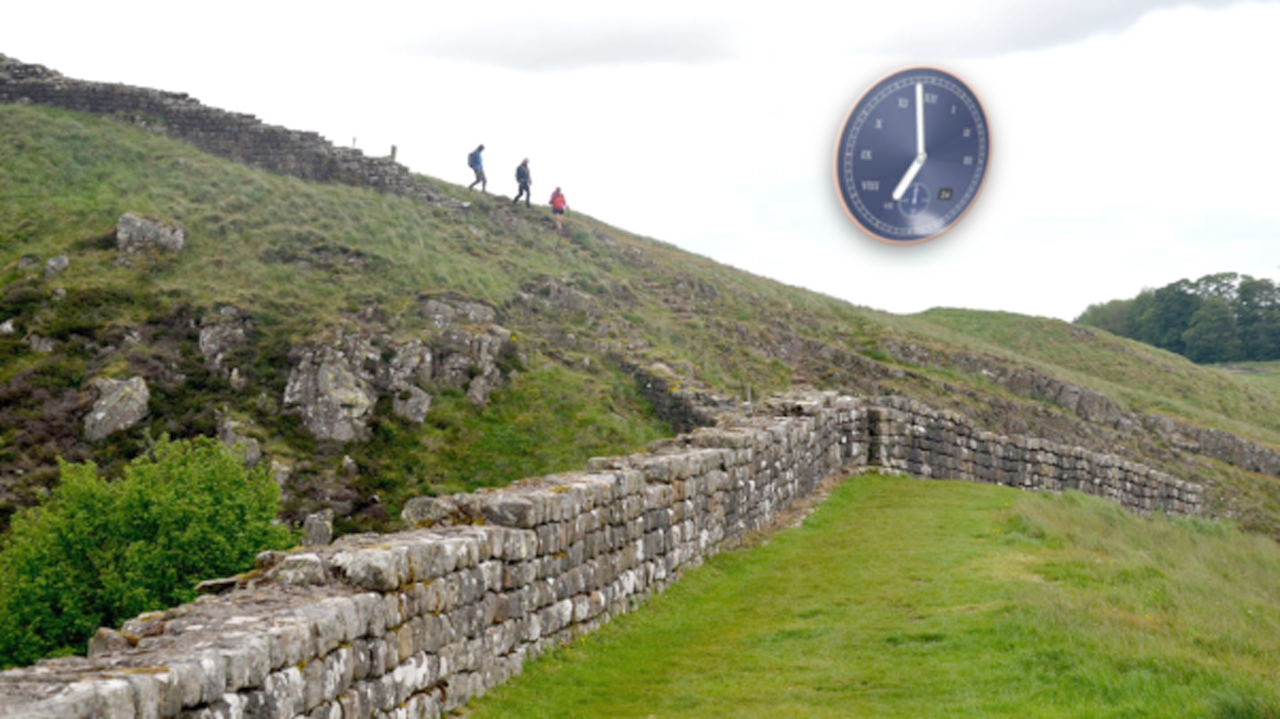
6:58
